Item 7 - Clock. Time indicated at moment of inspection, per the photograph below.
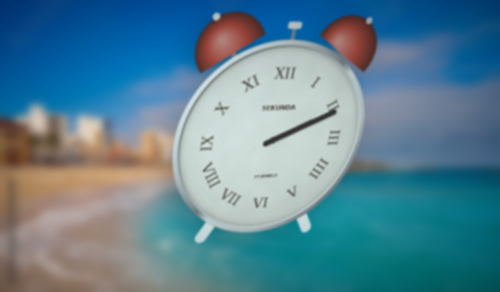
2:11
